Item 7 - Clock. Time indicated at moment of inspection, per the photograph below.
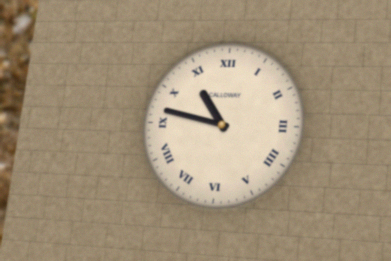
10:47
